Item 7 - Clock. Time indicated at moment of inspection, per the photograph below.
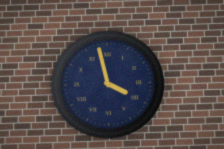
3:58
